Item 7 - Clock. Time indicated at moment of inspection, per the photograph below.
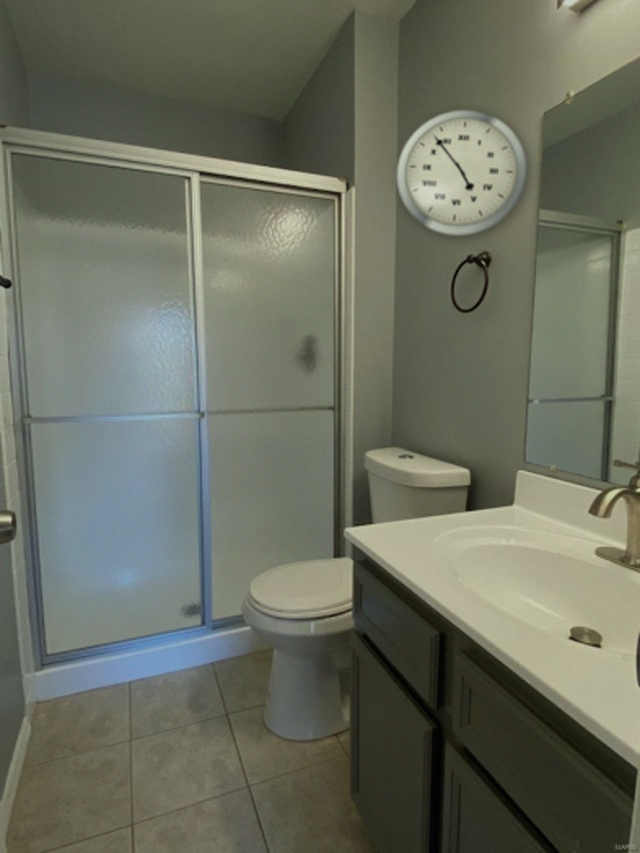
4:53
